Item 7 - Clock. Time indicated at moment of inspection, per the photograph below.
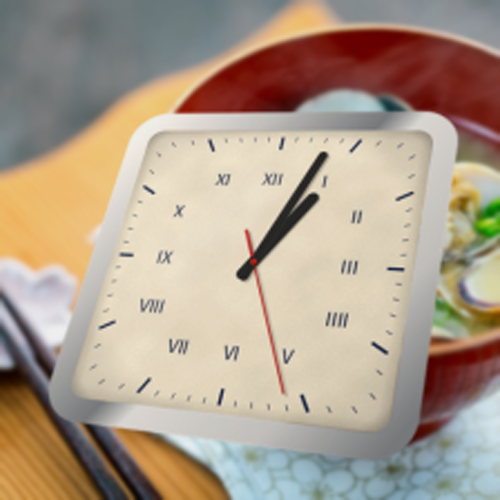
1:03:26
